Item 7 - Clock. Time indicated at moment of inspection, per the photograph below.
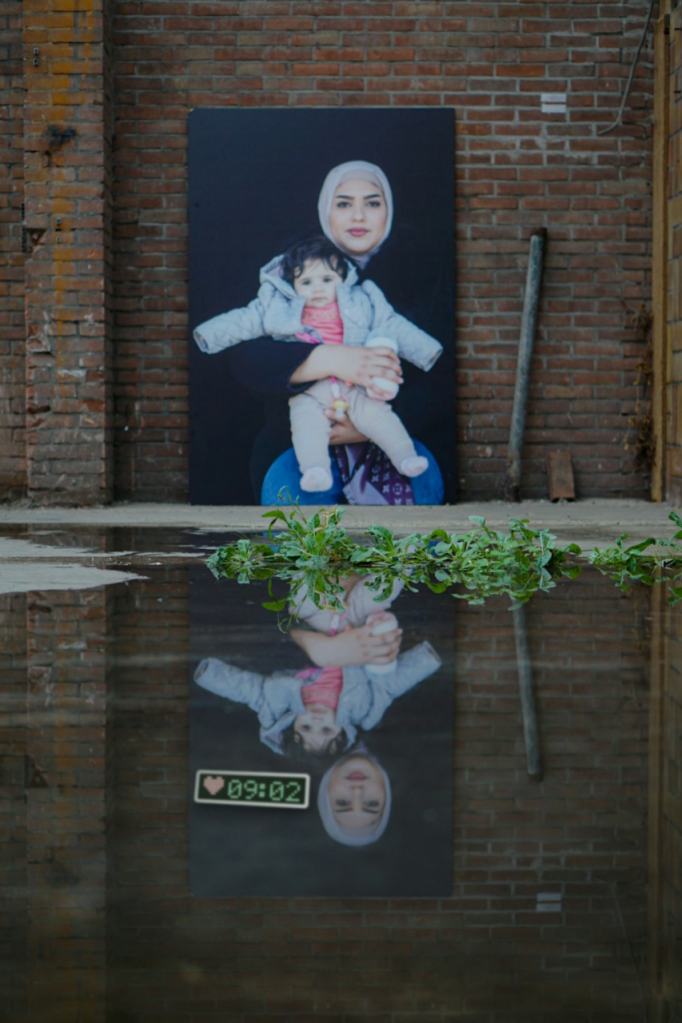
9:02
